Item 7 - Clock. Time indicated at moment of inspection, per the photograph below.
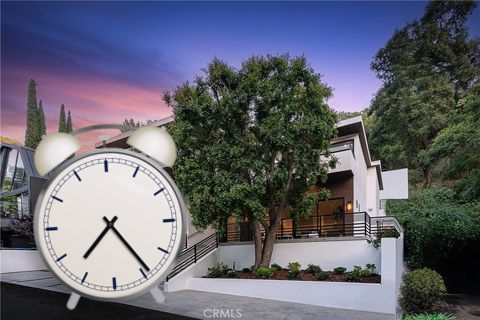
7:24
